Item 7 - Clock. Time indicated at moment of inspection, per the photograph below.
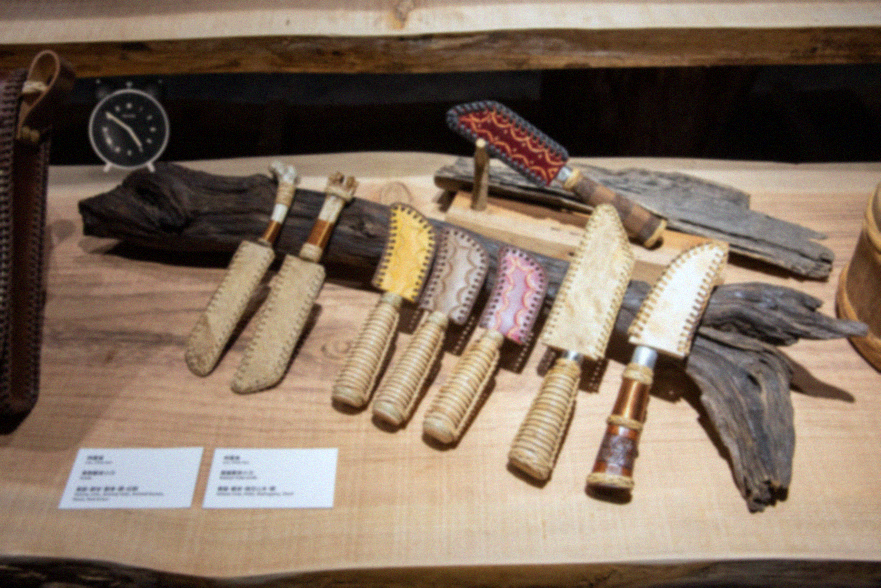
4:51
